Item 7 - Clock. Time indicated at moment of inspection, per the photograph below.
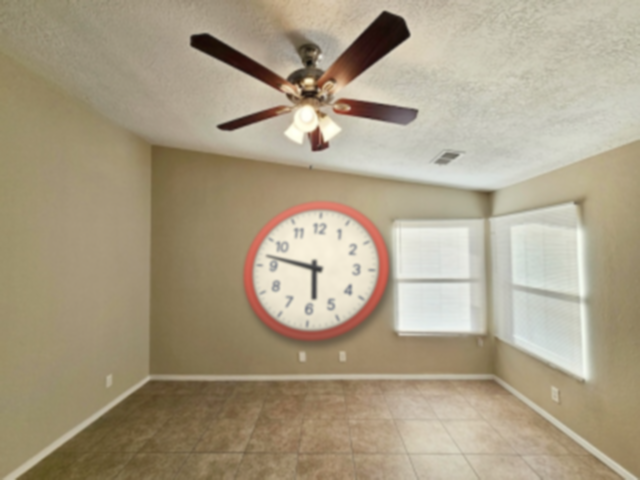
5:47
